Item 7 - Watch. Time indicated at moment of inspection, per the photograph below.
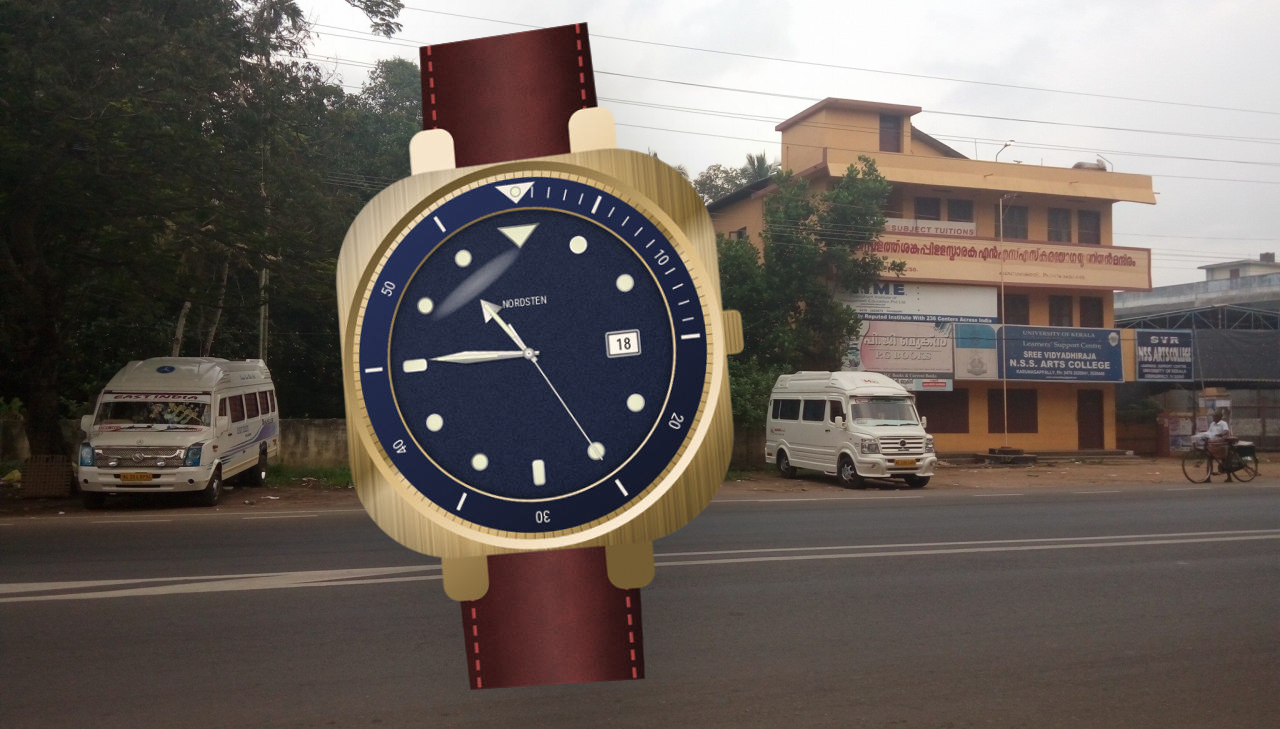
10:45:25
